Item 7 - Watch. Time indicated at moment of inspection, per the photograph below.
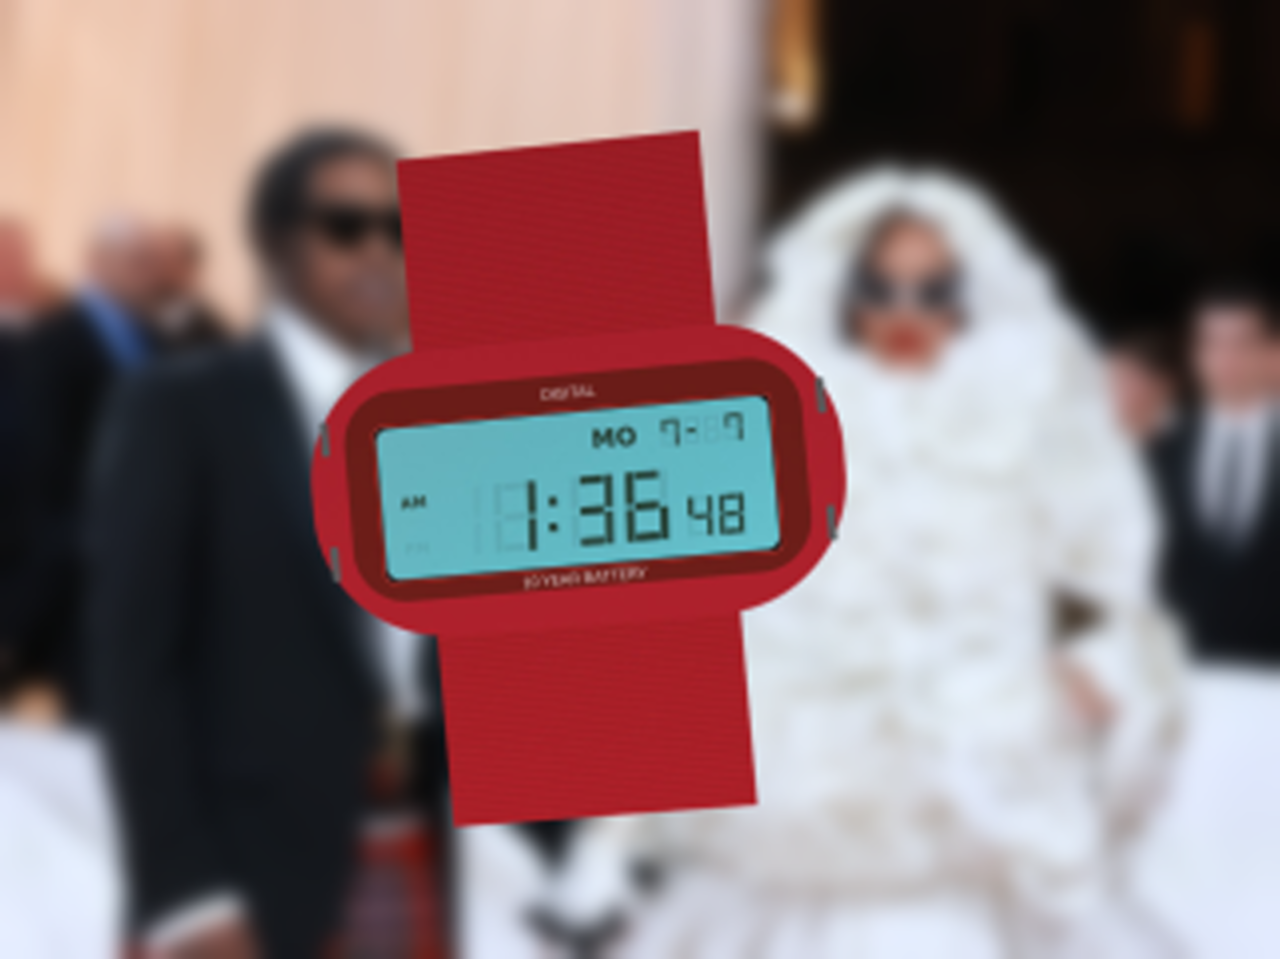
1:36:48
